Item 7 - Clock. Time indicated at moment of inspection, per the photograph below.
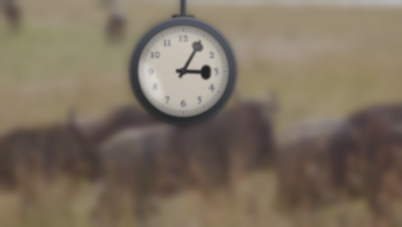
3:05
